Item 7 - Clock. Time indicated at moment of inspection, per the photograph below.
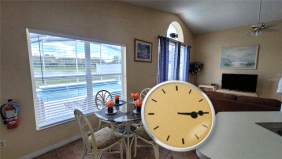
3:15
